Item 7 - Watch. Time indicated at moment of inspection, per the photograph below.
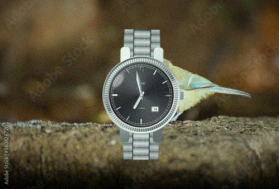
6:58
